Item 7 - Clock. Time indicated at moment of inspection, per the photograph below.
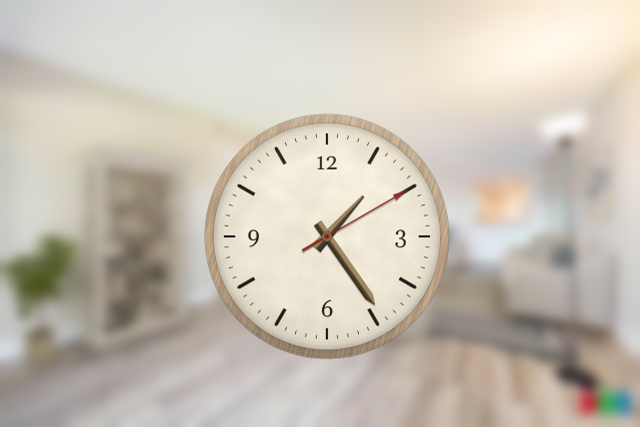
1:24:10
